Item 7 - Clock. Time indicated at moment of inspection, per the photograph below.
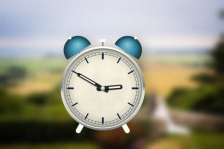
2:50
